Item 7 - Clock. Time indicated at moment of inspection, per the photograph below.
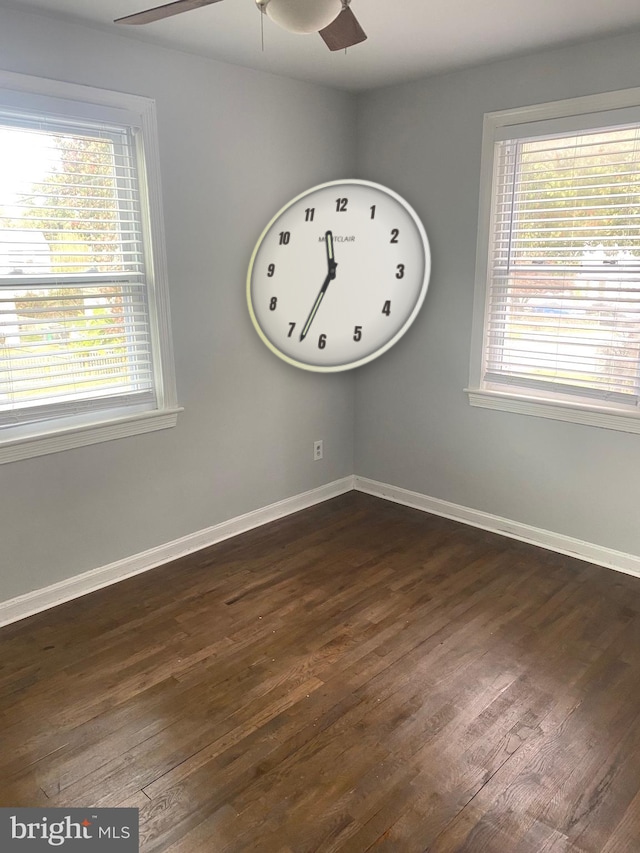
11:33
